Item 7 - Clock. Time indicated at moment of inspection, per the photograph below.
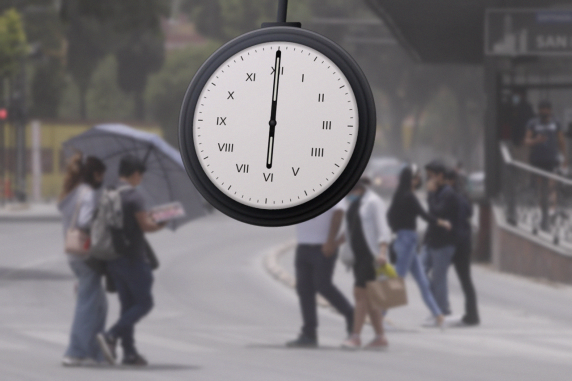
6:00
